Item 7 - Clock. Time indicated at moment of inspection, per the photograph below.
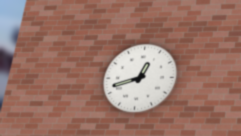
12:42
